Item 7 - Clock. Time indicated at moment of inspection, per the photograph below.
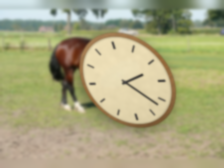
2:22
